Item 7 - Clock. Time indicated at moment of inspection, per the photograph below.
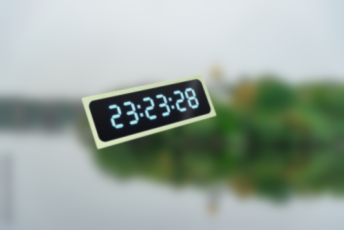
23:23:28
